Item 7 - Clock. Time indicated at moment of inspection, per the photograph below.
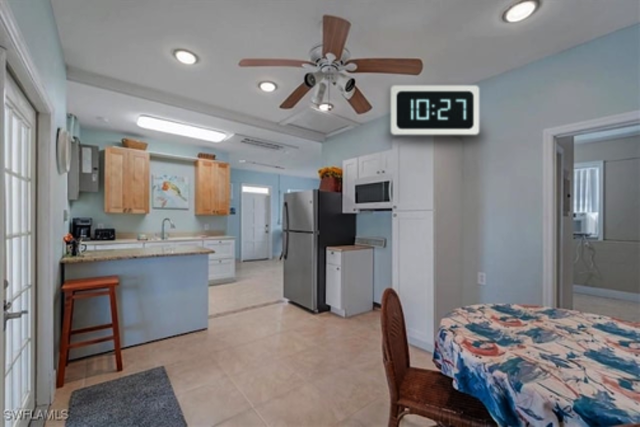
10:27
